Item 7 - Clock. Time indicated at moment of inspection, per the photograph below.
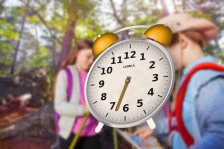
6:33
